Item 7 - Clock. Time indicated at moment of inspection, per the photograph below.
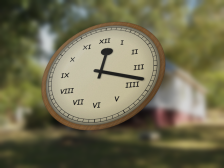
12:18
